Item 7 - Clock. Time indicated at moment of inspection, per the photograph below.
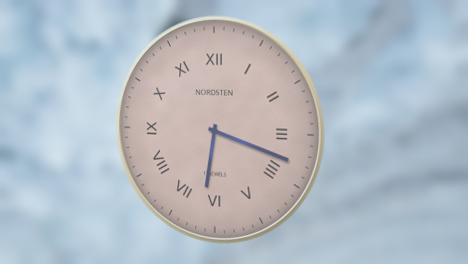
6:18
